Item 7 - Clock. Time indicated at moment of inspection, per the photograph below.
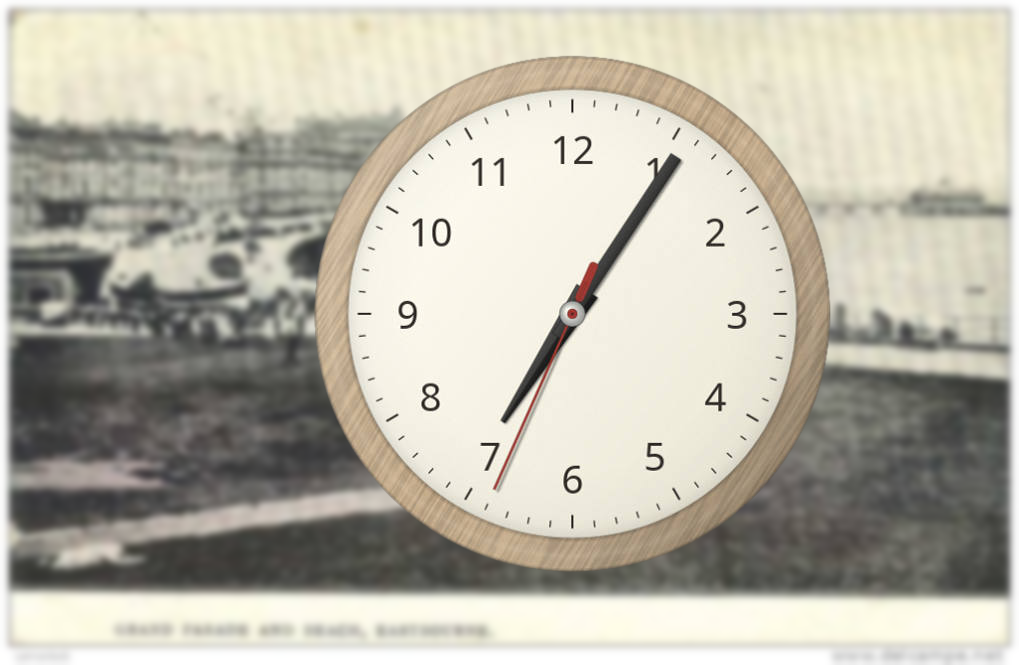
7:05:34
